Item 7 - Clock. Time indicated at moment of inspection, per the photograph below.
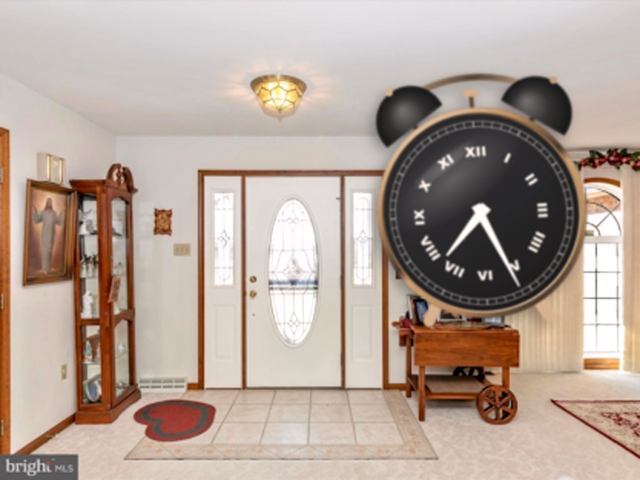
7:26
